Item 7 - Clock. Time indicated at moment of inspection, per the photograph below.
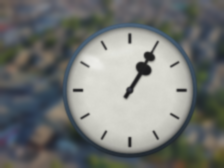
1:05
